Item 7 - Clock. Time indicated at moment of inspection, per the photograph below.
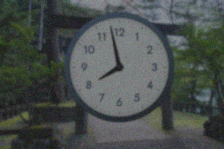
7:58
